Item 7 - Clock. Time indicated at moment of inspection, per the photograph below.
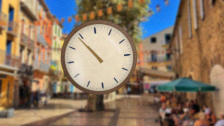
10:54
